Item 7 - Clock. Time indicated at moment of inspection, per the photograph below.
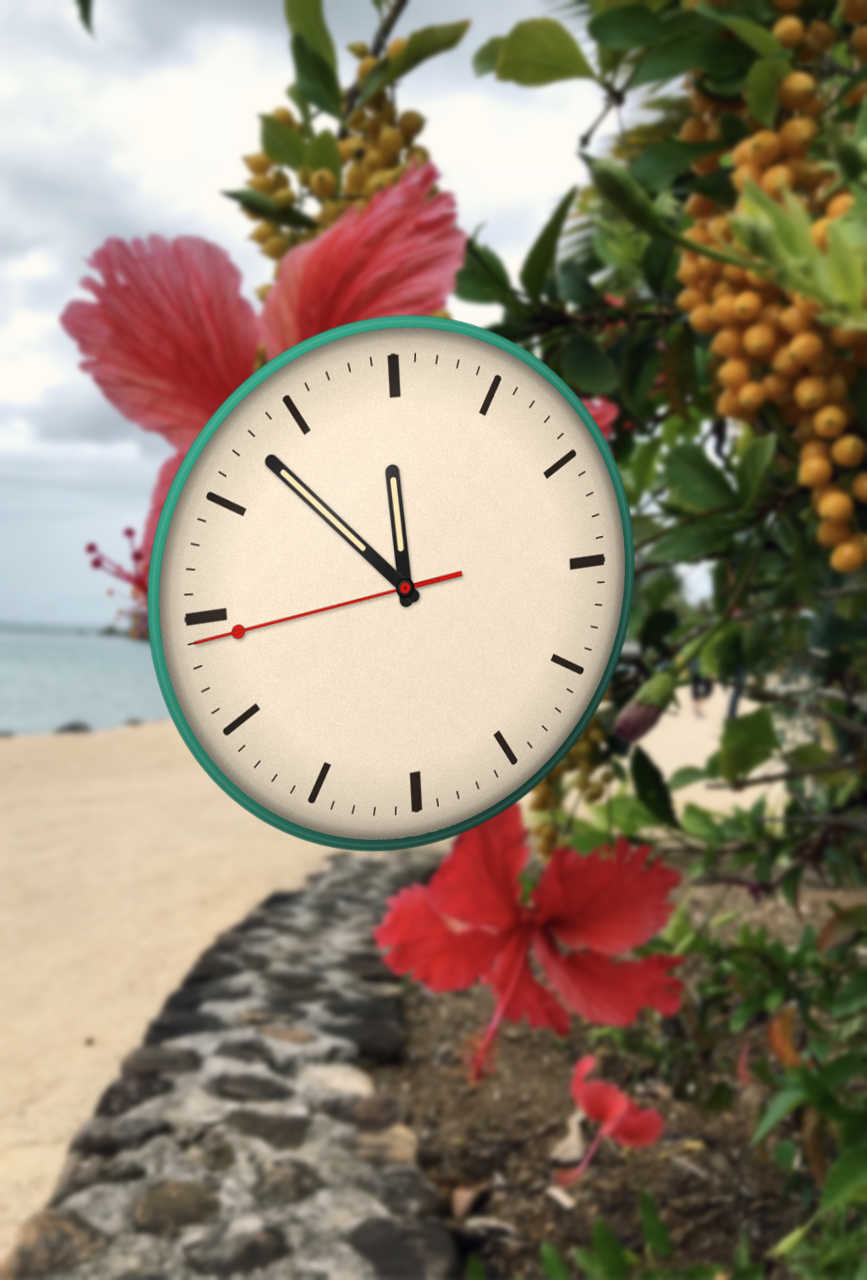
11:52:44
